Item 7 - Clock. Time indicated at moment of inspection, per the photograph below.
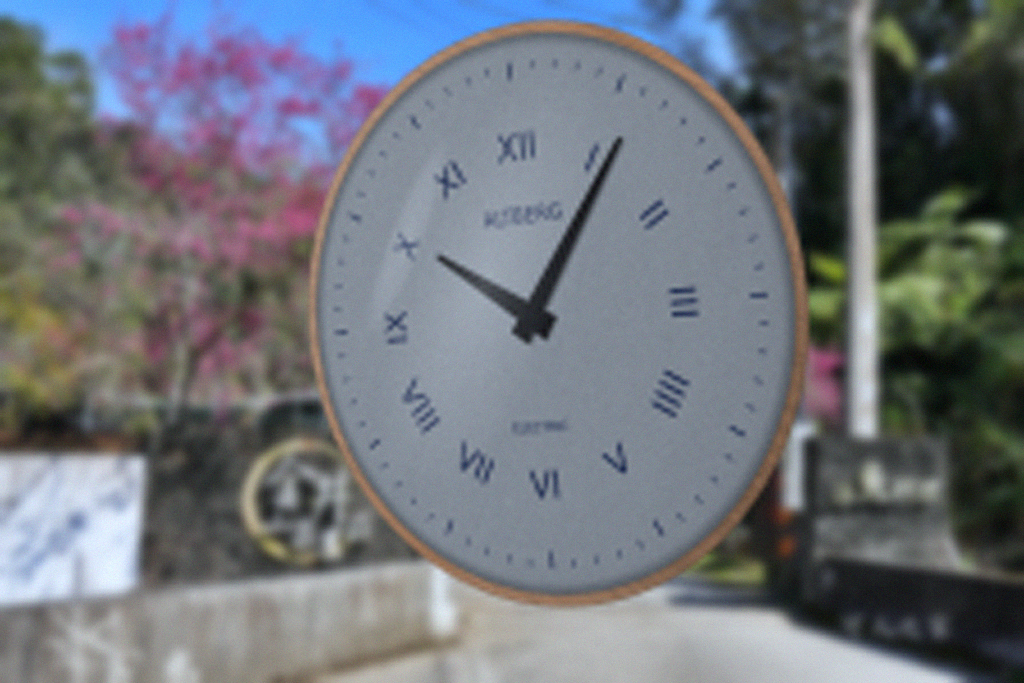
10:06
